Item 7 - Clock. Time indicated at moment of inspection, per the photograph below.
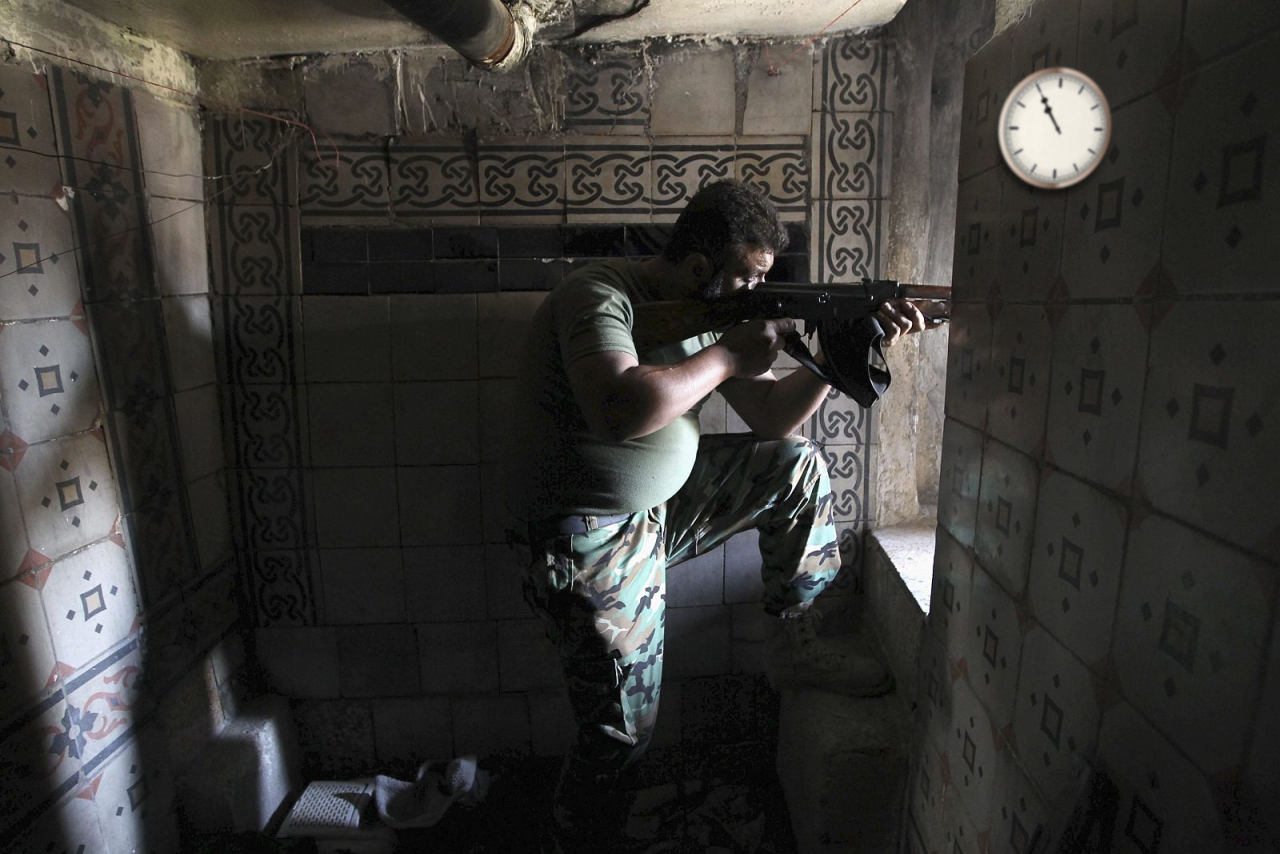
10:55
